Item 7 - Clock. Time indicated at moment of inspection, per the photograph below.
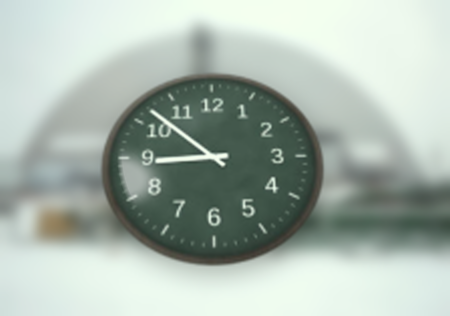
8:52
